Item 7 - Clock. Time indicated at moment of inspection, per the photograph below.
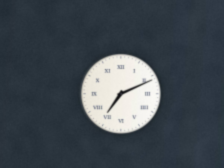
7:11
